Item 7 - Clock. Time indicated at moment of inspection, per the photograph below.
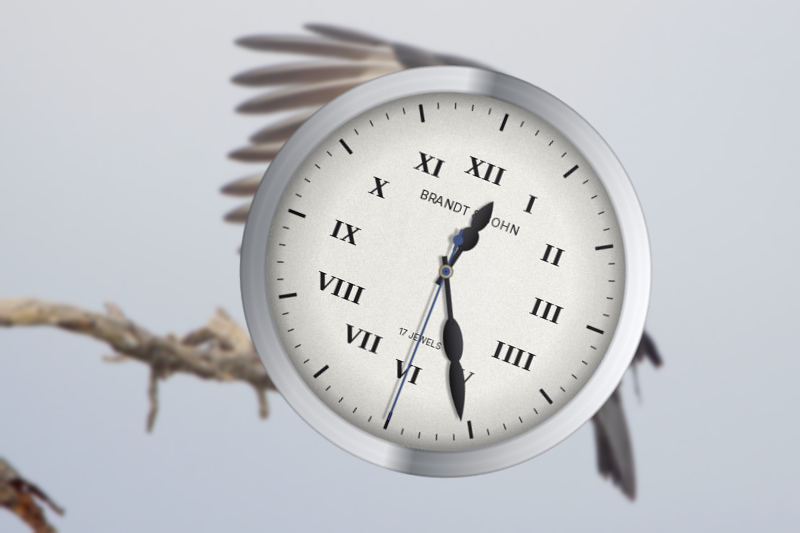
12:25:30
